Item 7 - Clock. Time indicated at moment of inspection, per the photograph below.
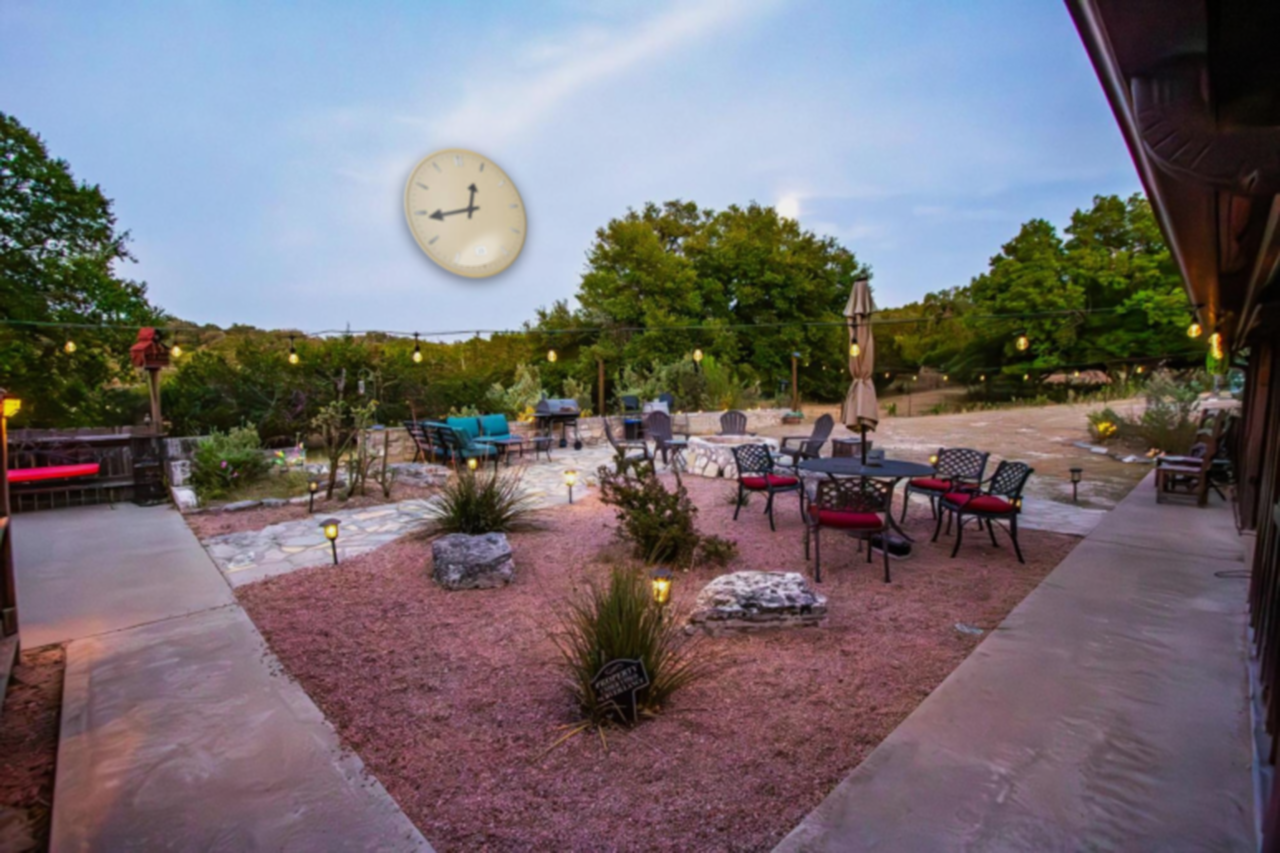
12:44
